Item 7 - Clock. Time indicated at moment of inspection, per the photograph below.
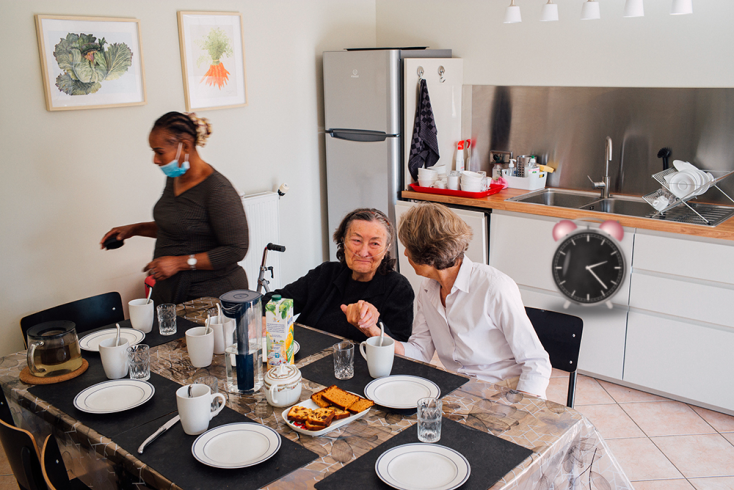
2:23
